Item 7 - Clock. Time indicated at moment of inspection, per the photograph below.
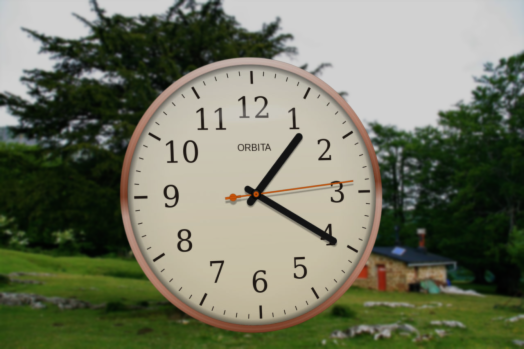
1:20:14
